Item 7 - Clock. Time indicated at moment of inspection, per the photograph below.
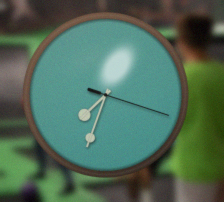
7:33:18
